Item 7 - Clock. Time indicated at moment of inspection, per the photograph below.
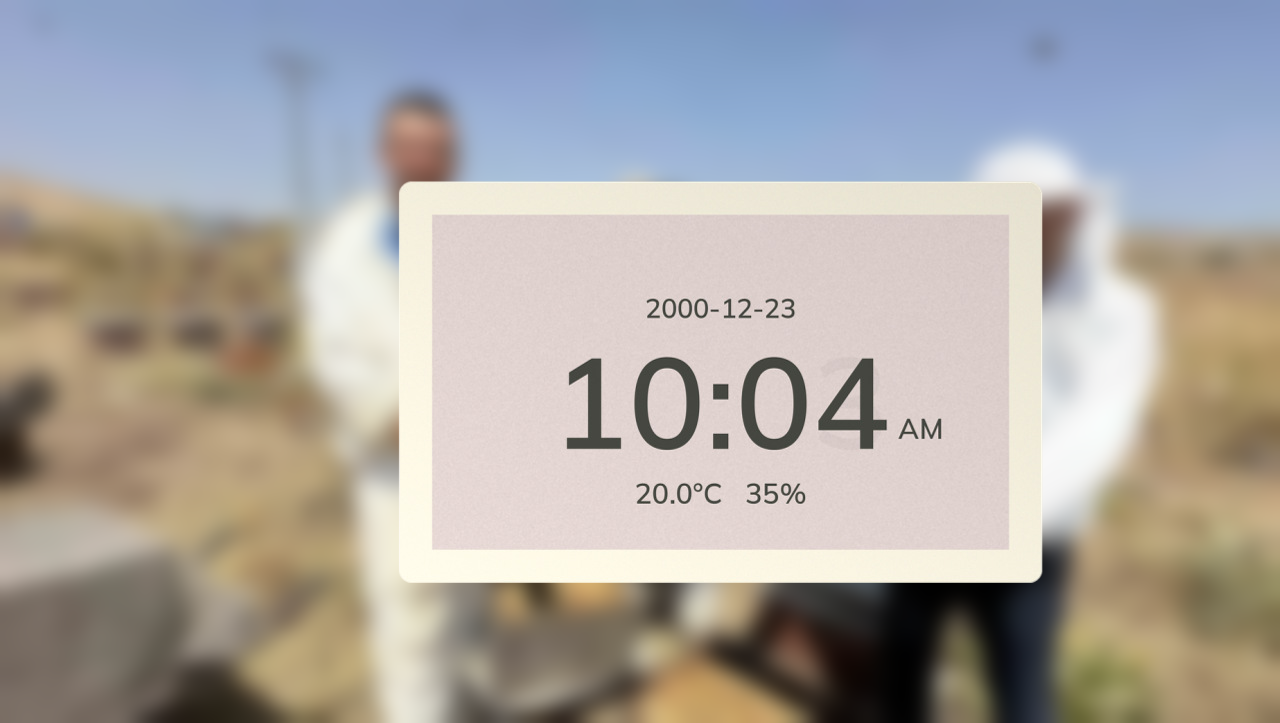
10:04
